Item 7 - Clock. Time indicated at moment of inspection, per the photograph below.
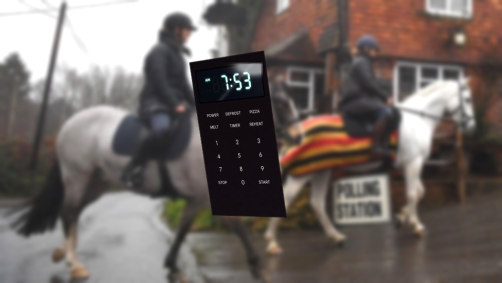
7:53
